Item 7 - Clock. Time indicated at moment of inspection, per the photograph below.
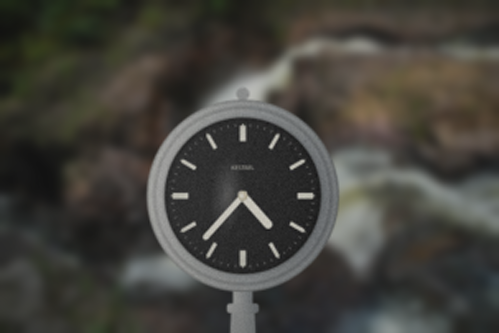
4:37
